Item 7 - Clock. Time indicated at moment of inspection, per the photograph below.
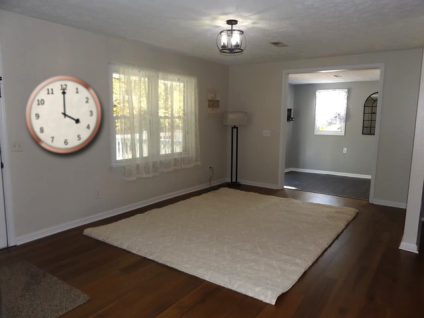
4:00
